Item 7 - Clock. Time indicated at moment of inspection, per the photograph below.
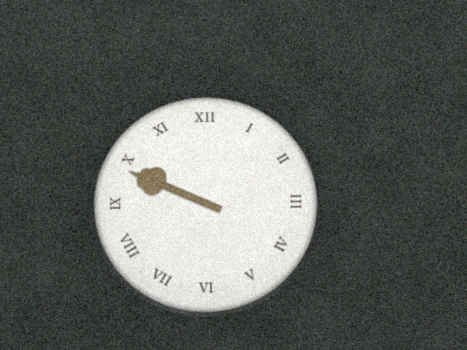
9:49
